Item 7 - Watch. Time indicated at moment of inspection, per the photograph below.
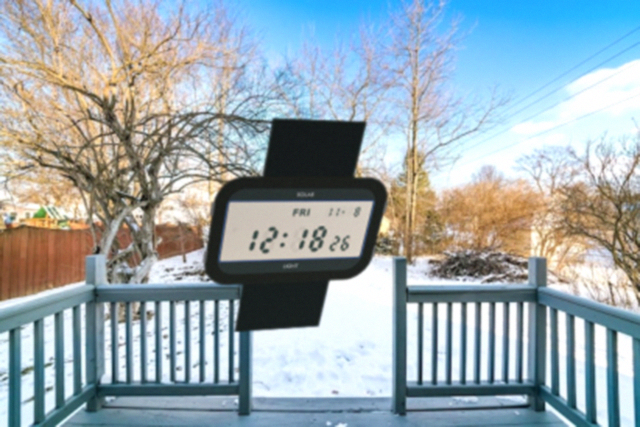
12:18:26
